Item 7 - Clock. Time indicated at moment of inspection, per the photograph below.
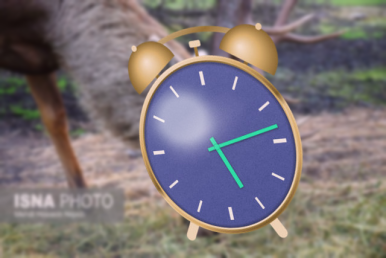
5:13
